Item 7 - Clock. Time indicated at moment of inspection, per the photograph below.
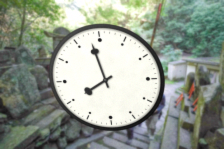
7:58
